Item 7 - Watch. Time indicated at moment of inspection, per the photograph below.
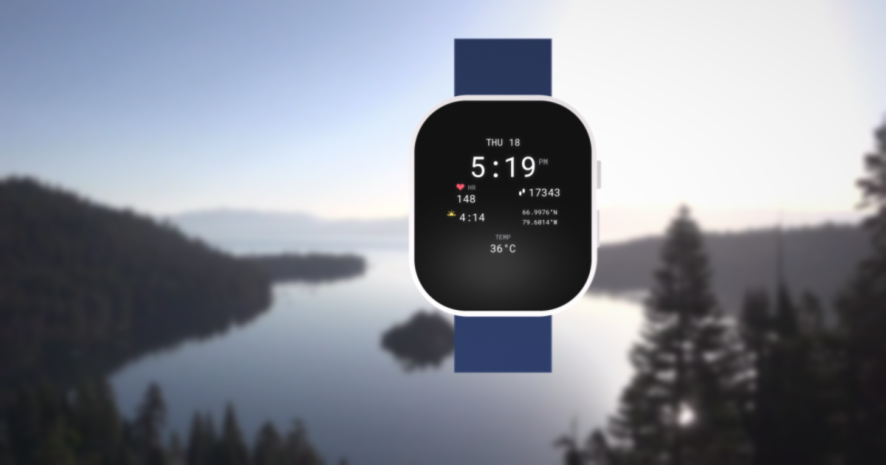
5:19
